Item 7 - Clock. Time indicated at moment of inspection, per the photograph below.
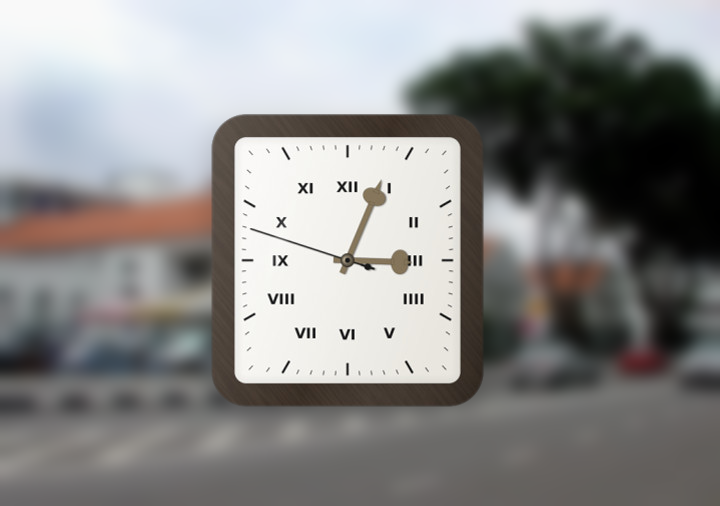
3:03:48
